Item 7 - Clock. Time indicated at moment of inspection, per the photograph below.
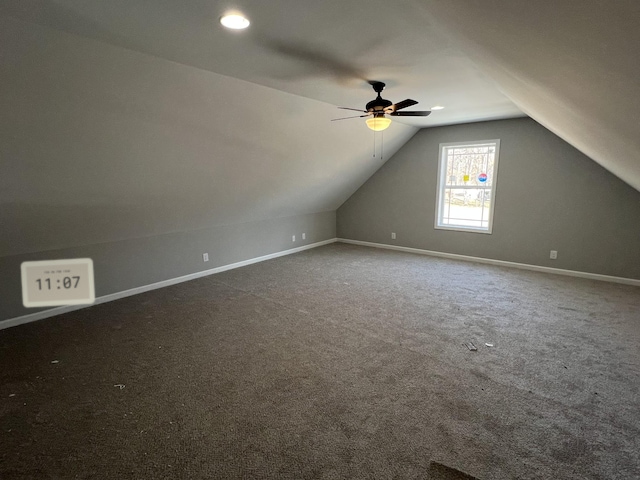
11:07
